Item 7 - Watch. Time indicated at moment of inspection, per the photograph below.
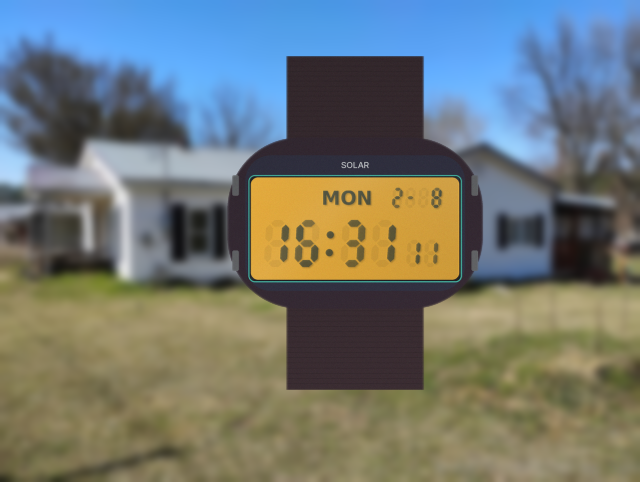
16:31:11
